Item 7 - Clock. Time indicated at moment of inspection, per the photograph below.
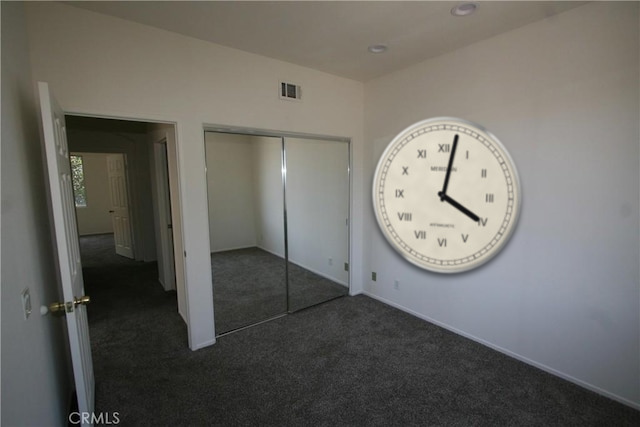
4:02
